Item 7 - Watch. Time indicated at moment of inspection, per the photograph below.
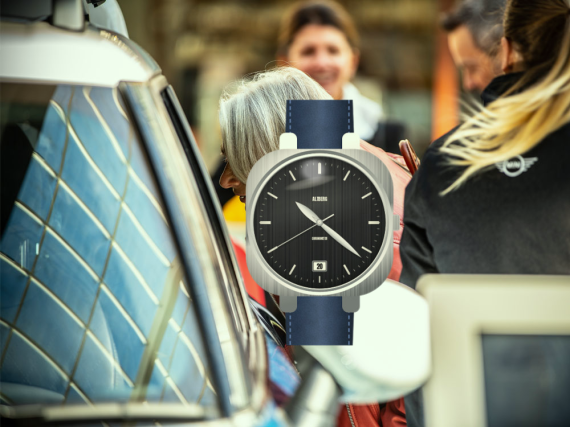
10:21:40
